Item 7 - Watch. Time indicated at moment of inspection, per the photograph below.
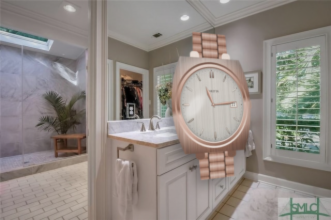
11:14
